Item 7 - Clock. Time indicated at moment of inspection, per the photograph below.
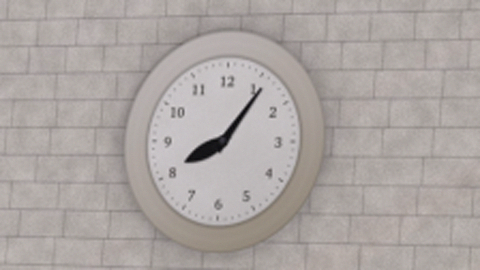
8:06
